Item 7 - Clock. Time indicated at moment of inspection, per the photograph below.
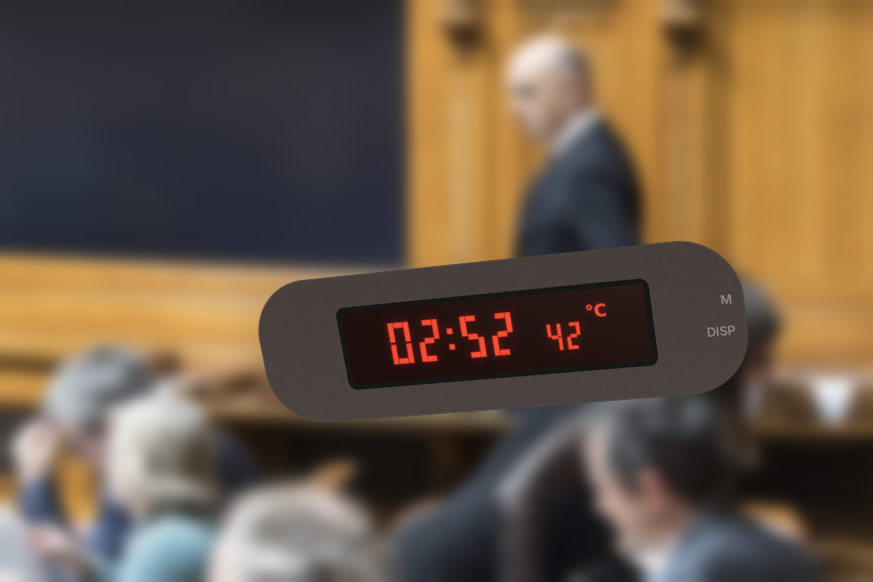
2:52
